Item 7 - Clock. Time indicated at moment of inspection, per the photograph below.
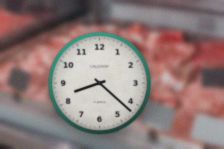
8:22
